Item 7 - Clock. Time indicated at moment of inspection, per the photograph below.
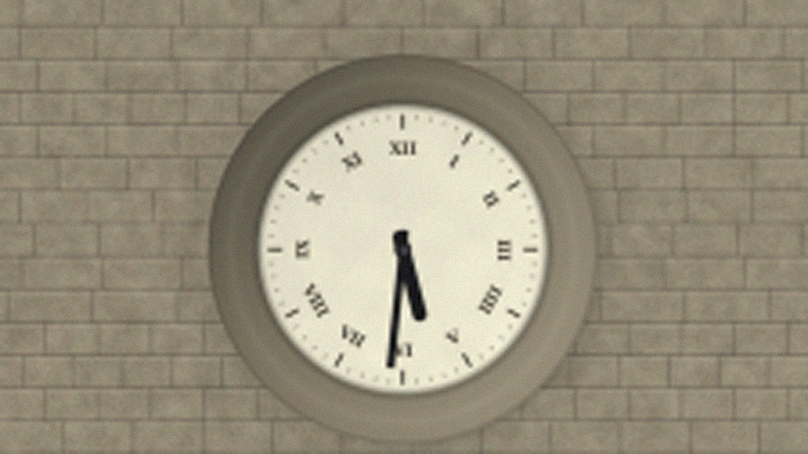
5:31
